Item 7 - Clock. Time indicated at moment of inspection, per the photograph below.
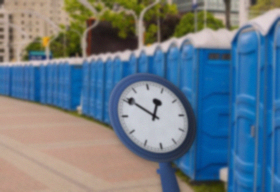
12:51
